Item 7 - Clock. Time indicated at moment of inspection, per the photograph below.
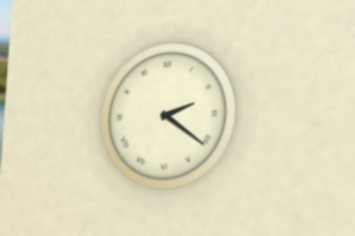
2:21
